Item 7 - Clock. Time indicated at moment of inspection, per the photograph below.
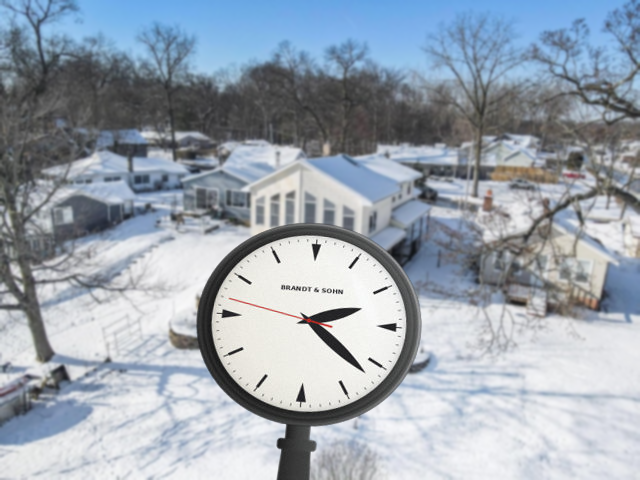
2:21:47
